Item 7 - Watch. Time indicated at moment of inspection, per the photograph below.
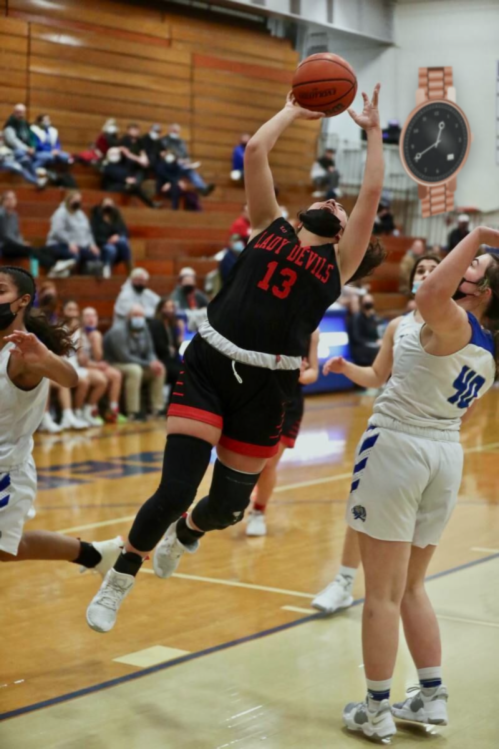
12:41
